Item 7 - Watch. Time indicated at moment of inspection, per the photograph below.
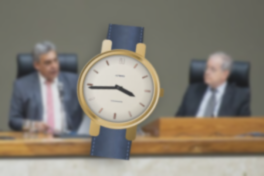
3:44
